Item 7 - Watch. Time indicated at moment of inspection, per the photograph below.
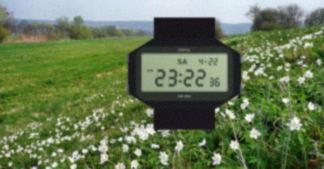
23:22
